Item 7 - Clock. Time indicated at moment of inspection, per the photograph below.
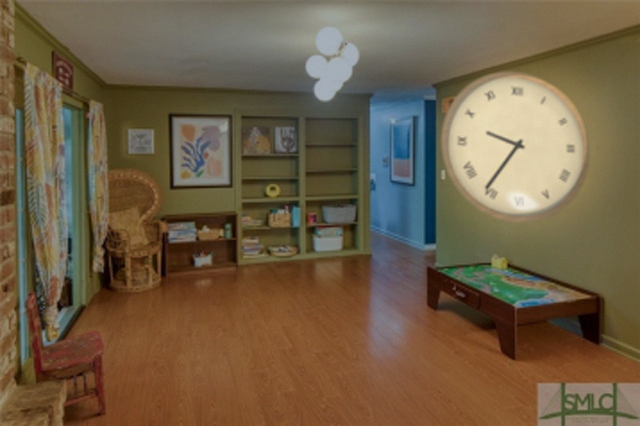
9:36
